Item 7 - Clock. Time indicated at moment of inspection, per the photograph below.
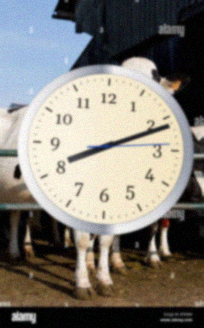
8:11:14
